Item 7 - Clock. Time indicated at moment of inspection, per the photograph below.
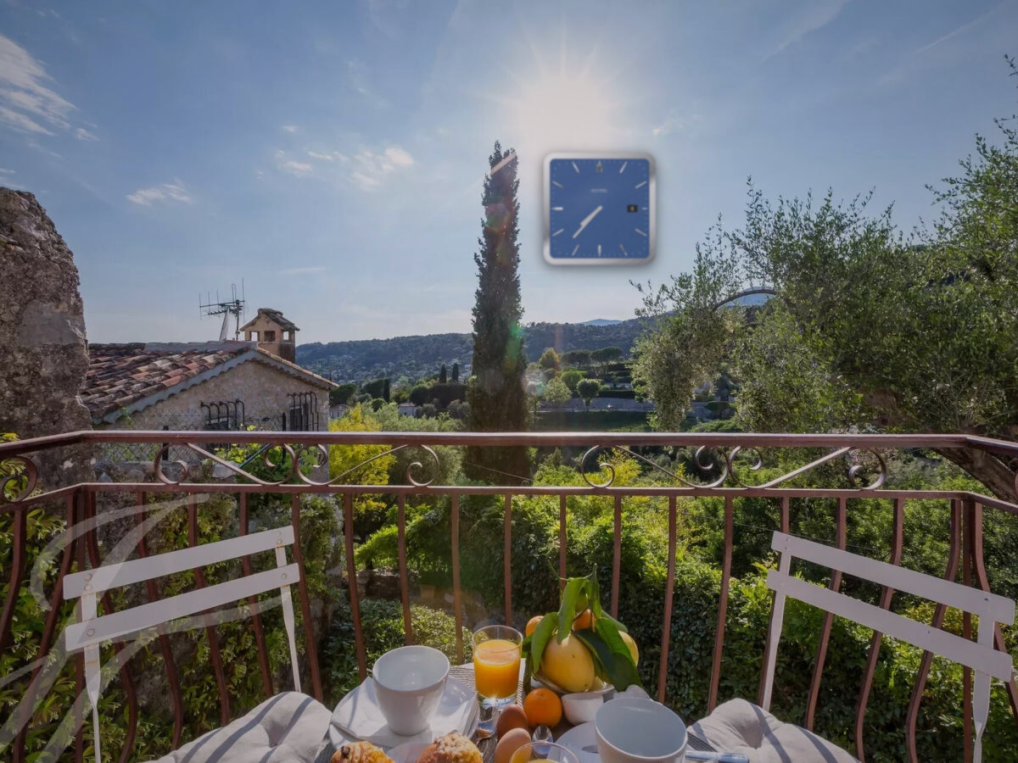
7:37
